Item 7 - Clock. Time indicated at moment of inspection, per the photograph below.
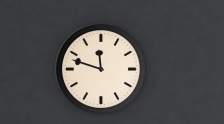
11:48
